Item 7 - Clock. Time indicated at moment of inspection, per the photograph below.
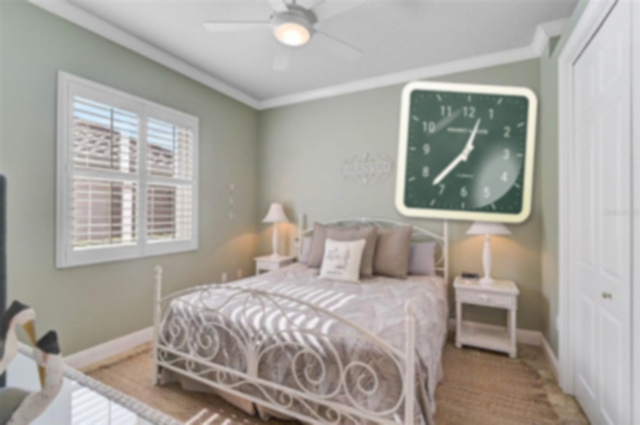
12:37
